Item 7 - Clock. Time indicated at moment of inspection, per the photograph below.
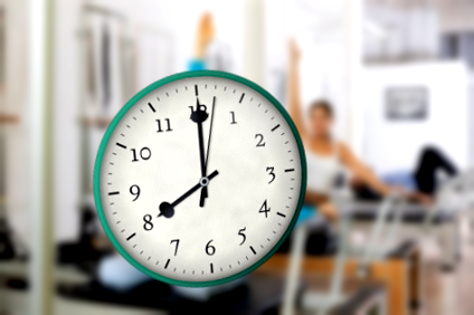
8:00:02
